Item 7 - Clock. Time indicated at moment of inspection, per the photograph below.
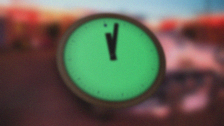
12:03
